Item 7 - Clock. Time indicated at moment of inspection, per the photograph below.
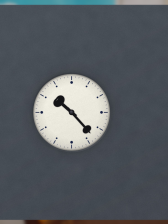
10:23
